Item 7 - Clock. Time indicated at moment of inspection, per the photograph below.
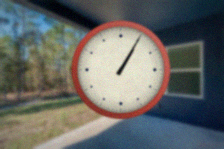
1:05
